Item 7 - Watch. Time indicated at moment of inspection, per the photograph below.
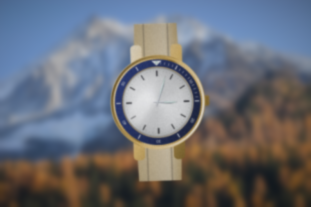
3:03
